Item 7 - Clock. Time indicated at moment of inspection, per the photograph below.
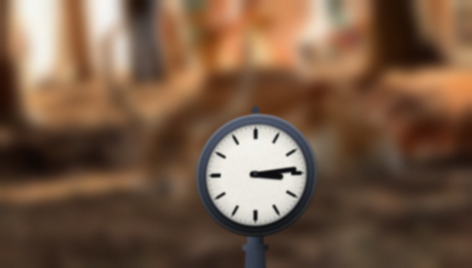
3:14
